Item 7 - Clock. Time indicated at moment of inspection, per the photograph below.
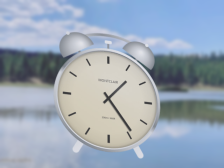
1:24
